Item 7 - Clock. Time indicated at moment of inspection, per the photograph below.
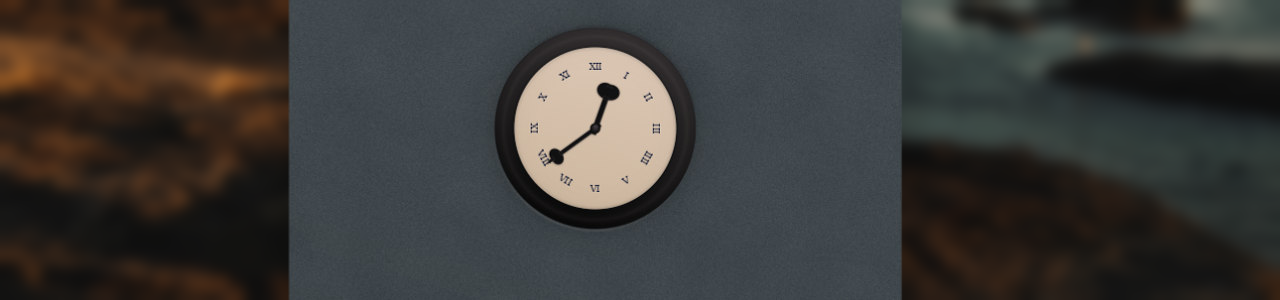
12:39
